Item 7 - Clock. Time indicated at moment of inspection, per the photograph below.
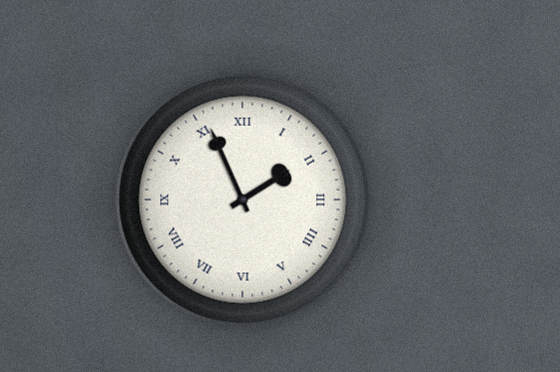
1:56
